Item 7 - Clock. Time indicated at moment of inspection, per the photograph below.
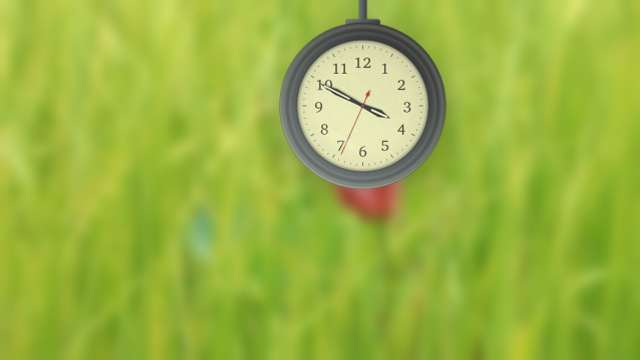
3:49:34
